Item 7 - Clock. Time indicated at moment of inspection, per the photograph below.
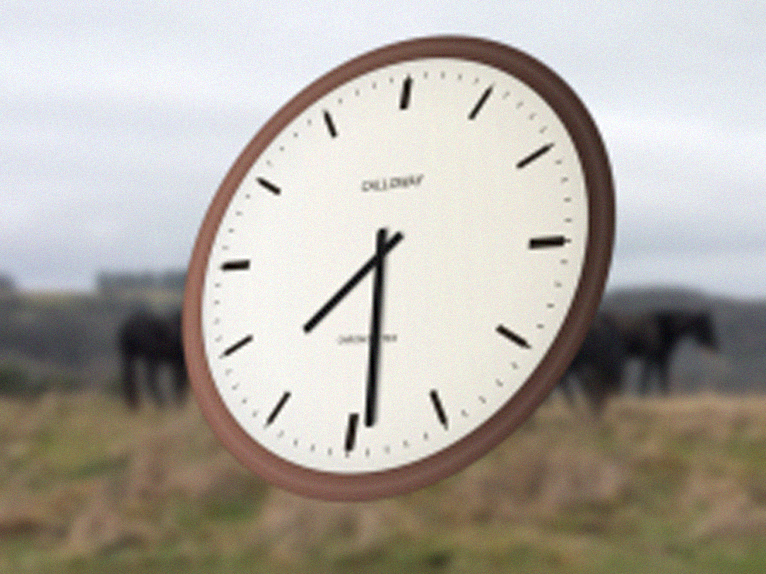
7:29
